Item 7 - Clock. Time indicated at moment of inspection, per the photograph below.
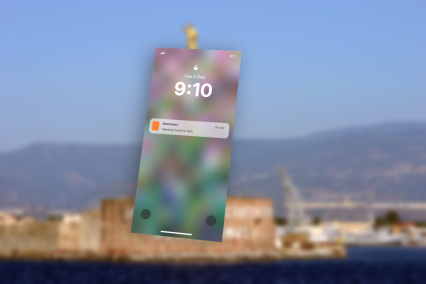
9:10
